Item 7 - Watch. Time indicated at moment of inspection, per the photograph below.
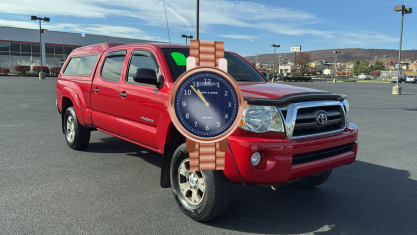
10:53
